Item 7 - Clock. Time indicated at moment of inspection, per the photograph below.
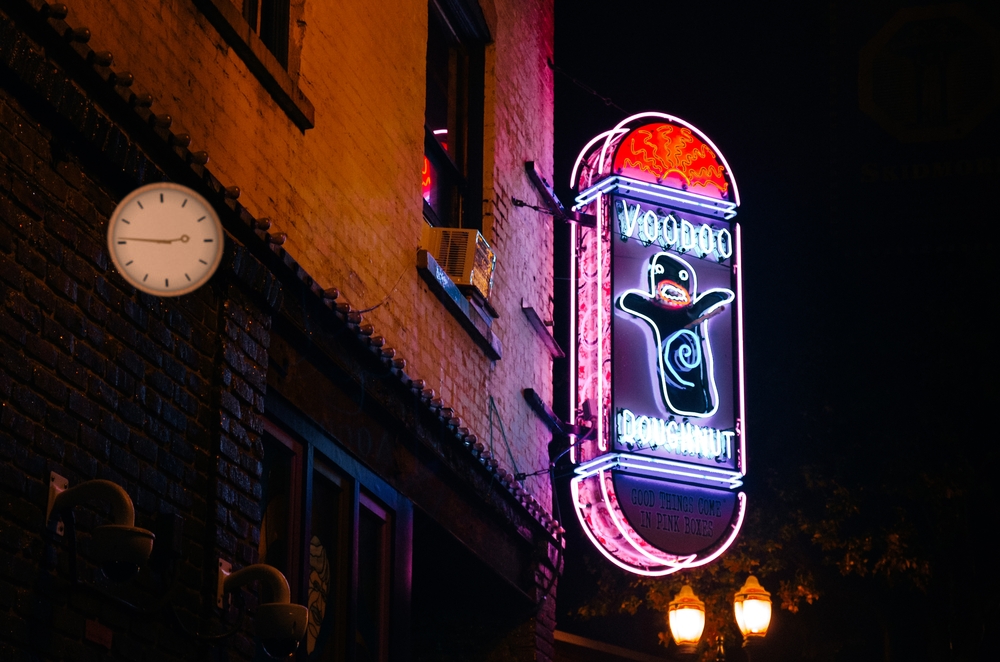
2:46
